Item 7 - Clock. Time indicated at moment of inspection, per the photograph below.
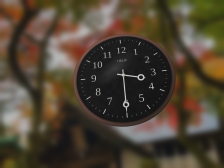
3:30
